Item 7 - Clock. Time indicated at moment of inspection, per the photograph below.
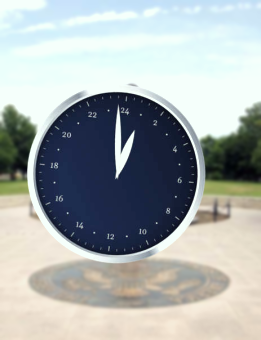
0:59
